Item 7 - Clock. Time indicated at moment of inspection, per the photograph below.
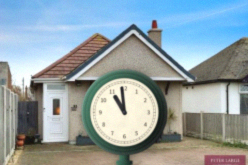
10:59
